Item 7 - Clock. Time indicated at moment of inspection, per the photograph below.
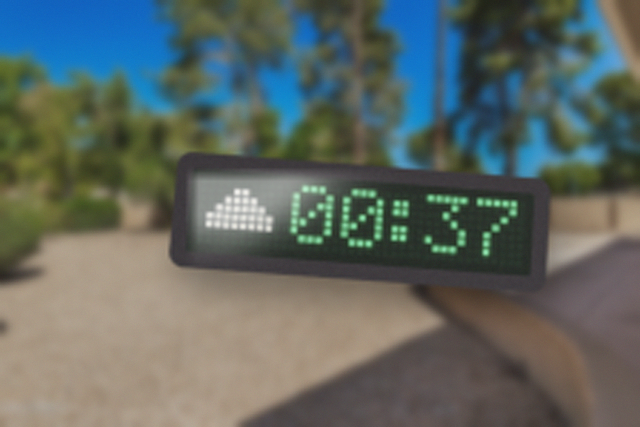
0:37
